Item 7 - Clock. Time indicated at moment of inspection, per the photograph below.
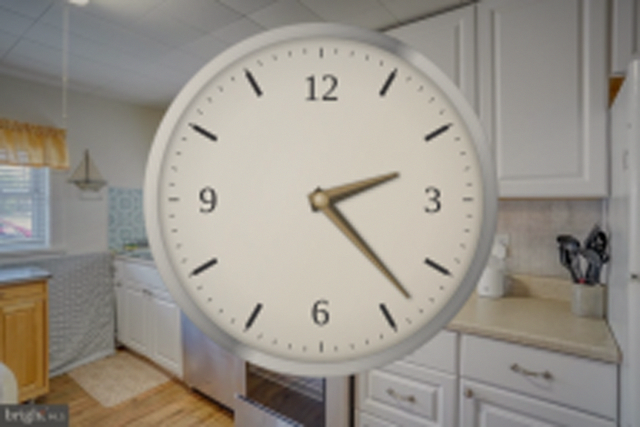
2:23
